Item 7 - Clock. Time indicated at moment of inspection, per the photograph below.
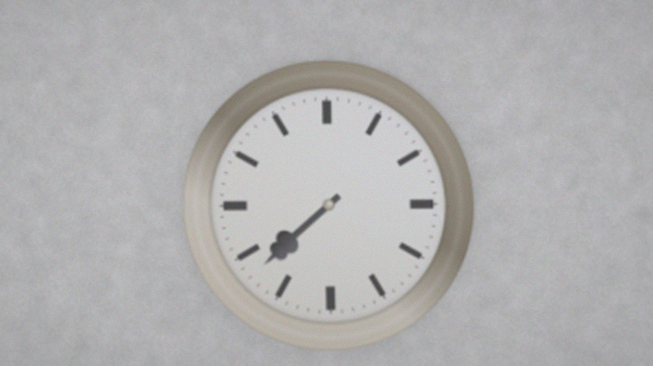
7:38
